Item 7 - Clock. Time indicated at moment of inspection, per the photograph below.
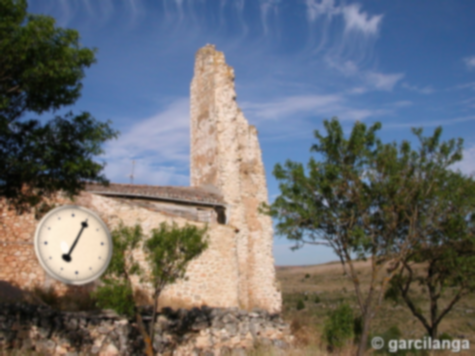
7:05
